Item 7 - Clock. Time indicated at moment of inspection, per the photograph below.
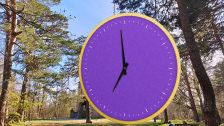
6:59
